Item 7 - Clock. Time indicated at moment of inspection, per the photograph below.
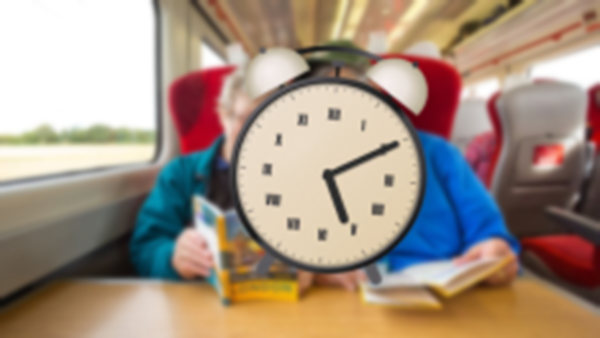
5:10
